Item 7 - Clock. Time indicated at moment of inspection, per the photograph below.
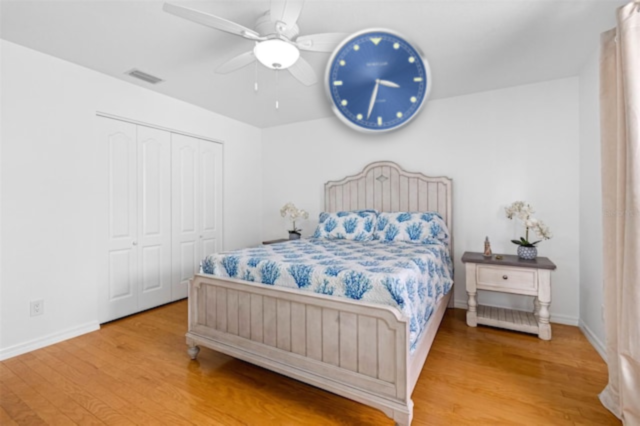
3:33
